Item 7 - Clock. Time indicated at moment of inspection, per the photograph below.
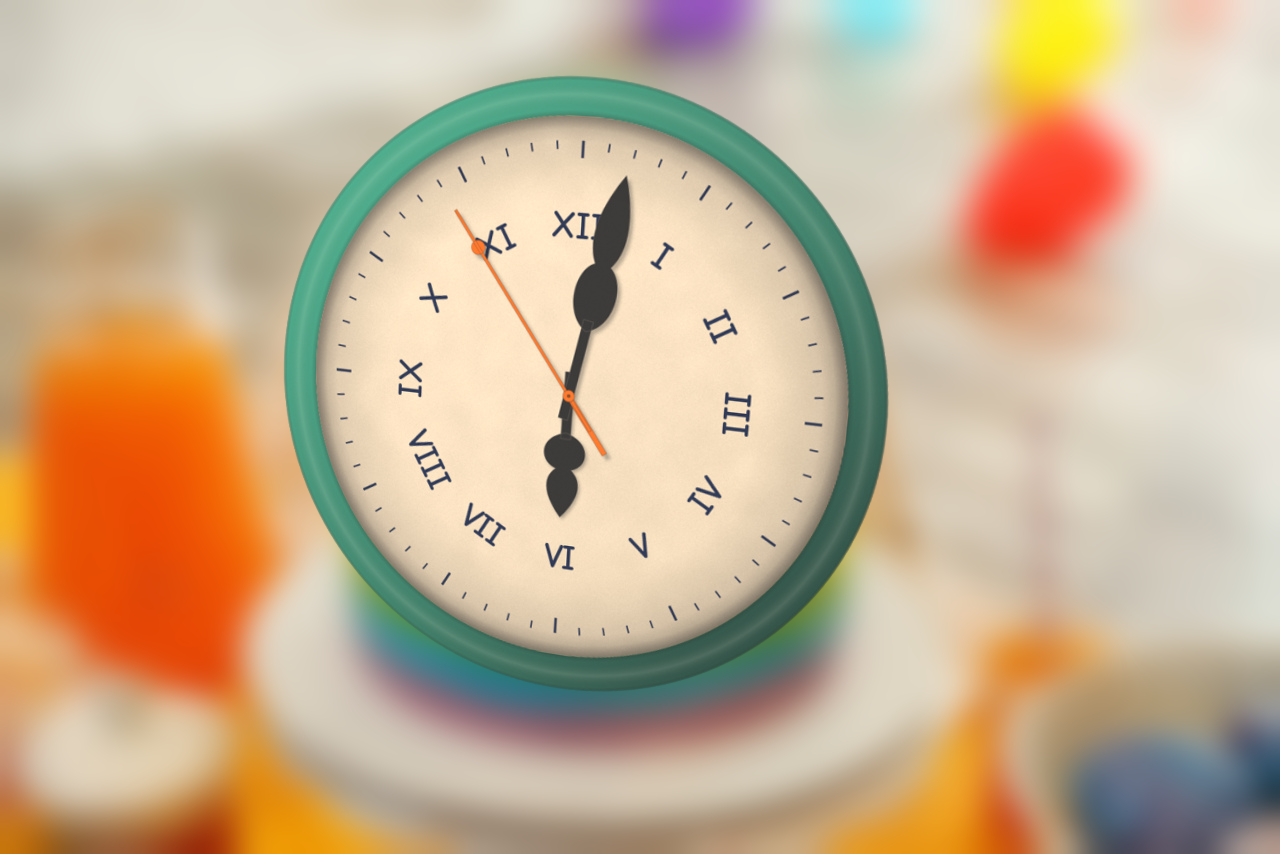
6:01:54
